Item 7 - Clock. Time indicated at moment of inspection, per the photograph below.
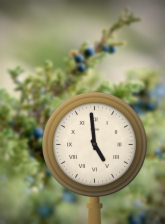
4:59
